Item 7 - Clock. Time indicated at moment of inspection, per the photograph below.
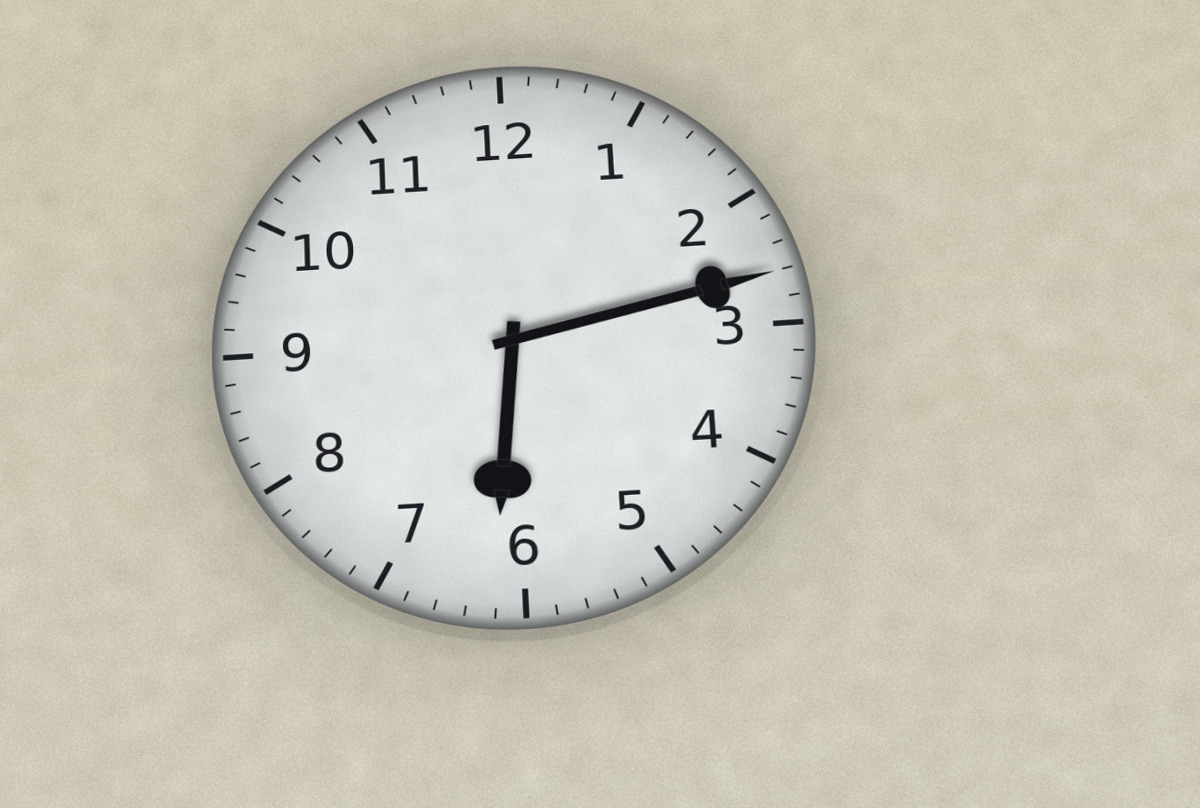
6:13
